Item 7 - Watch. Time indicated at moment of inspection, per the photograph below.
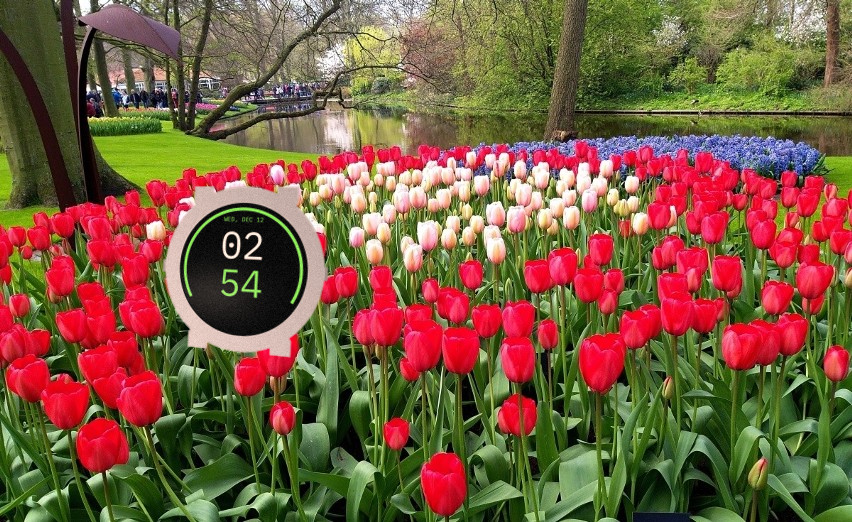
2:54
